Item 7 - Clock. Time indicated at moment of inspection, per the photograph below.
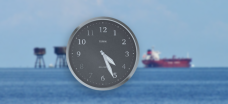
4:26
